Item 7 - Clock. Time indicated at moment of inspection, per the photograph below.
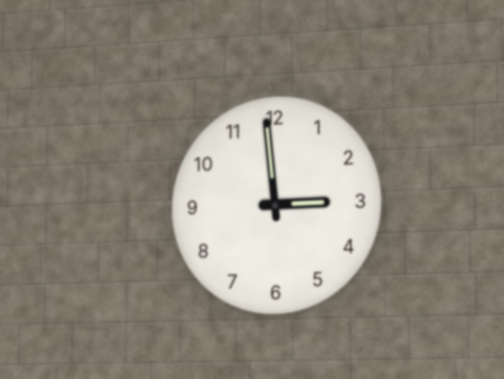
2:59
